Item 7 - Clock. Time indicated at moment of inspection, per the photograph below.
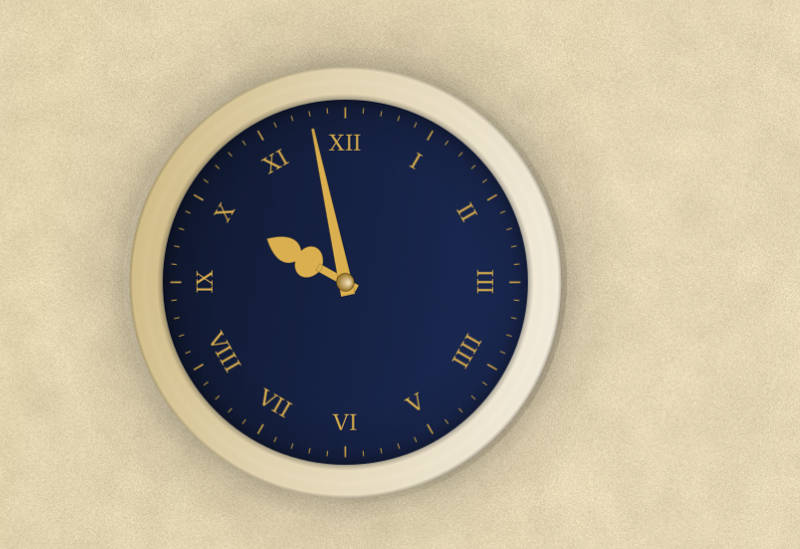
9:58
